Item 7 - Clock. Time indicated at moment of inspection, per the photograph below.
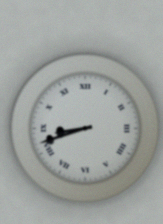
8:42
